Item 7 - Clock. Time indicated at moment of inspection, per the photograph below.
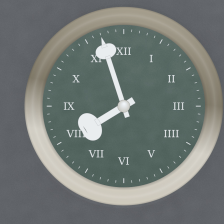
7:57
